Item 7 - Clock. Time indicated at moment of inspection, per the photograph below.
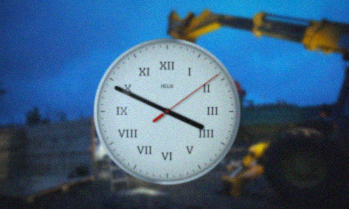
3:49:09
